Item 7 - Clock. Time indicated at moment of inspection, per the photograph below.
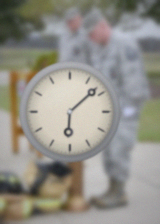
6:08
